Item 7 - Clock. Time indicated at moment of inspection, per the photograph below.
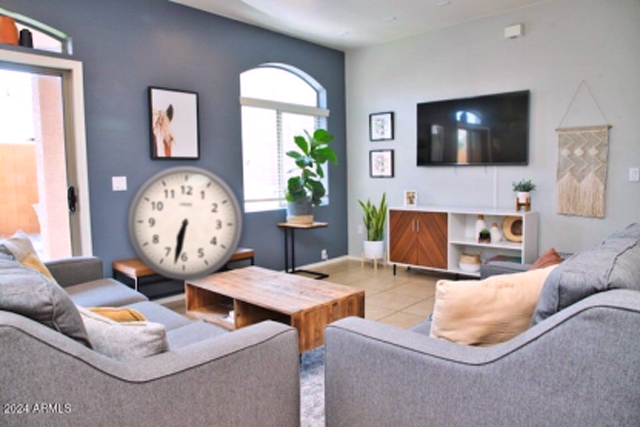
6:32
